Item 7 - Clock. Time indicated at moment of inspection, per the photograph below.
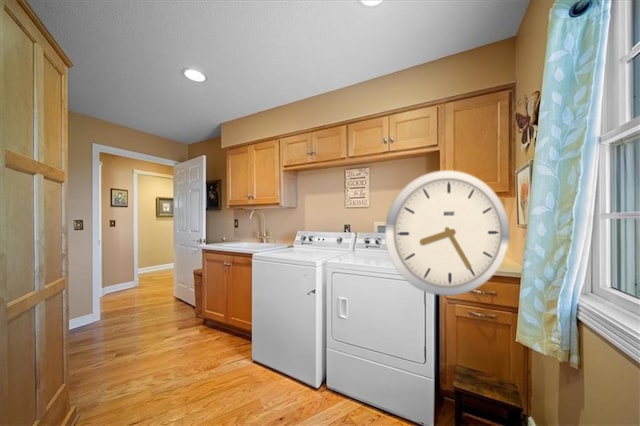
8:25
